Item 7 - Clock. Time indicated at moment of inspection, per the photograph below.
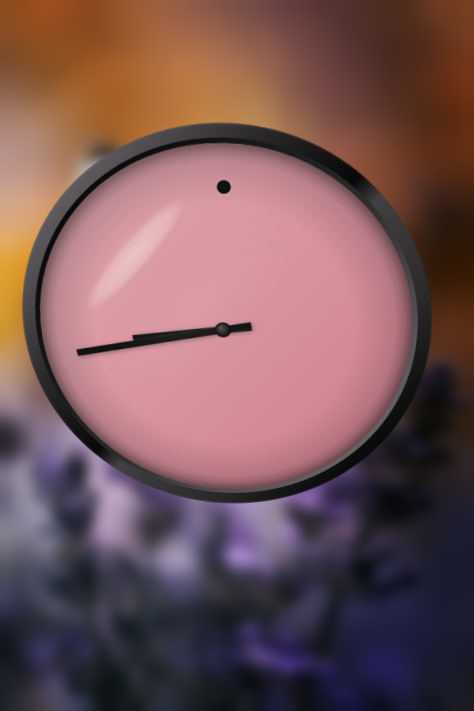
8:43
